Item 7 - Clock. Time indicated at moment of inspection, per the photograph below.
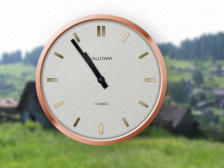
10:54
